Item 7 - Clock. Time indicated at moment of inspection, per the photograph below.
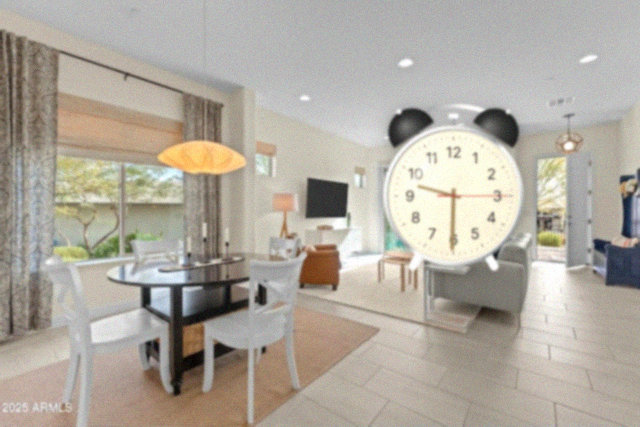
9:30:15
